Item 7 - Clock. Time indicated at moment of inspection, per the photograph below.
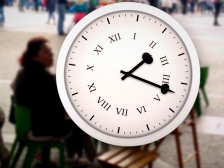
2:22
